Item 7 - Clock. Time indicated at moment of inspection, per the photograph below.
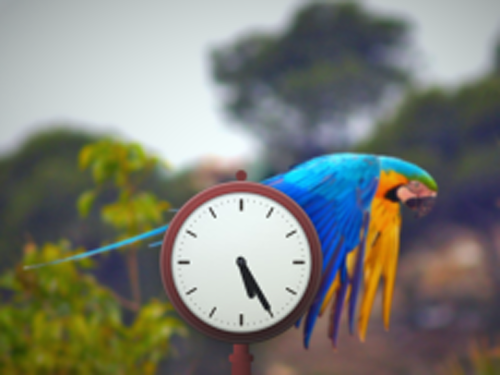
5:25
